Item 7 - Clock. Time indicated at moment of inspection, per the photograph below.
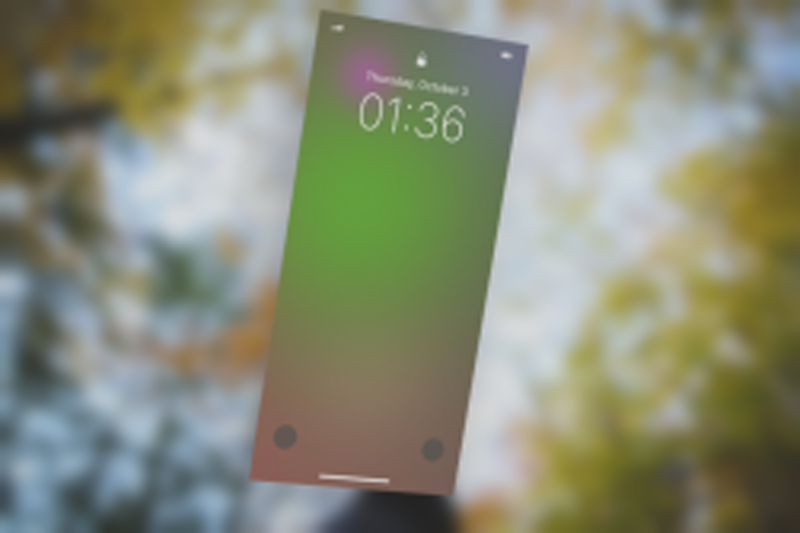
1:36
